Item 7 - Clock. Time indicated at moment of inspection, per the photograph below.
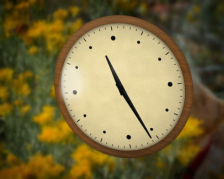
11:26
